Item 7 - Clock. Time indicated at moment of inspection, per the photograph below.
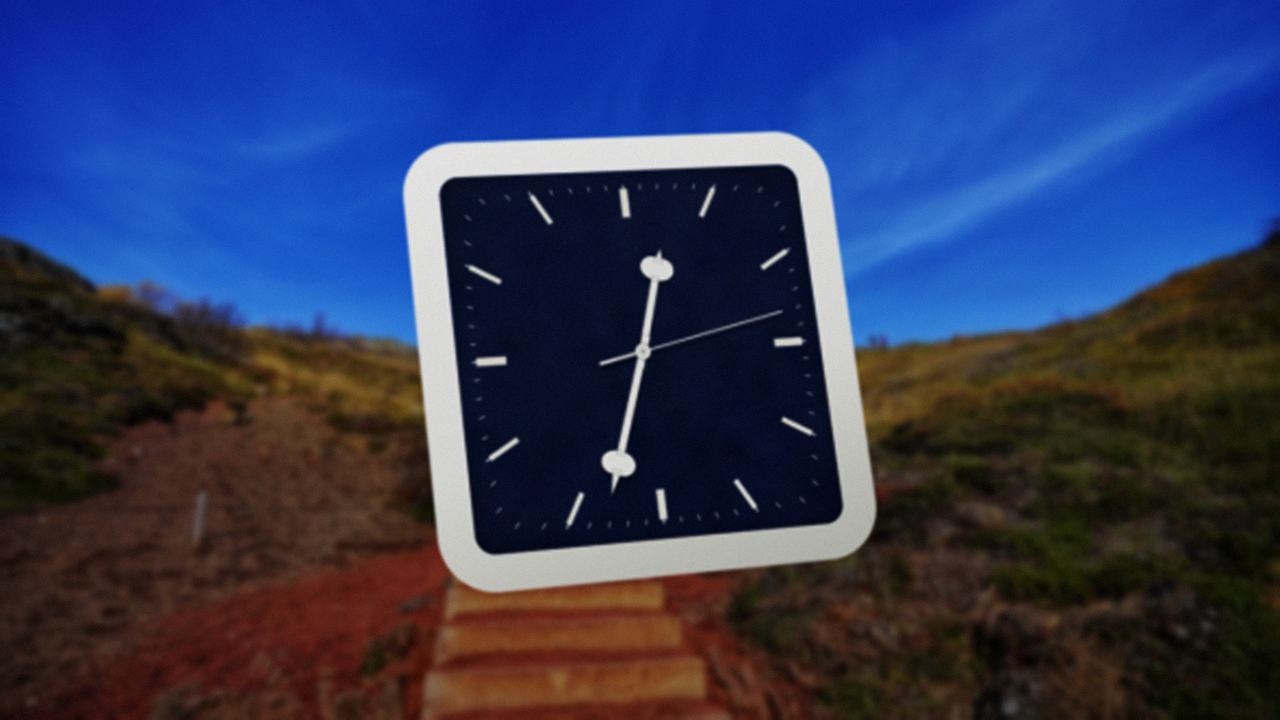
12:33:13
